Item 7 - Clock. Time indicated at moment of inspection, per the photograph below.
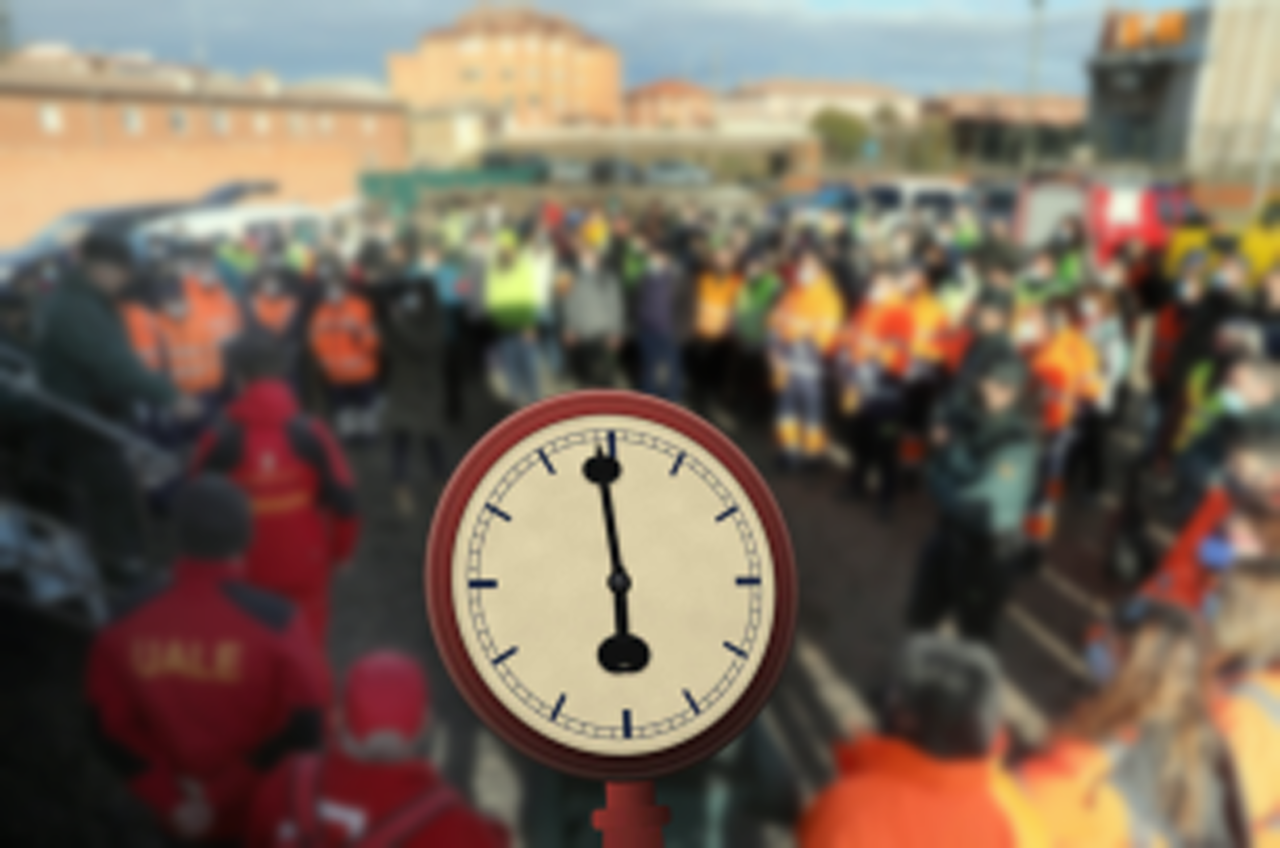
5:59
